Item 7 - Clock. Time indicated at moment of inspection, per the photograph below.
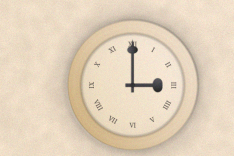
3:00
